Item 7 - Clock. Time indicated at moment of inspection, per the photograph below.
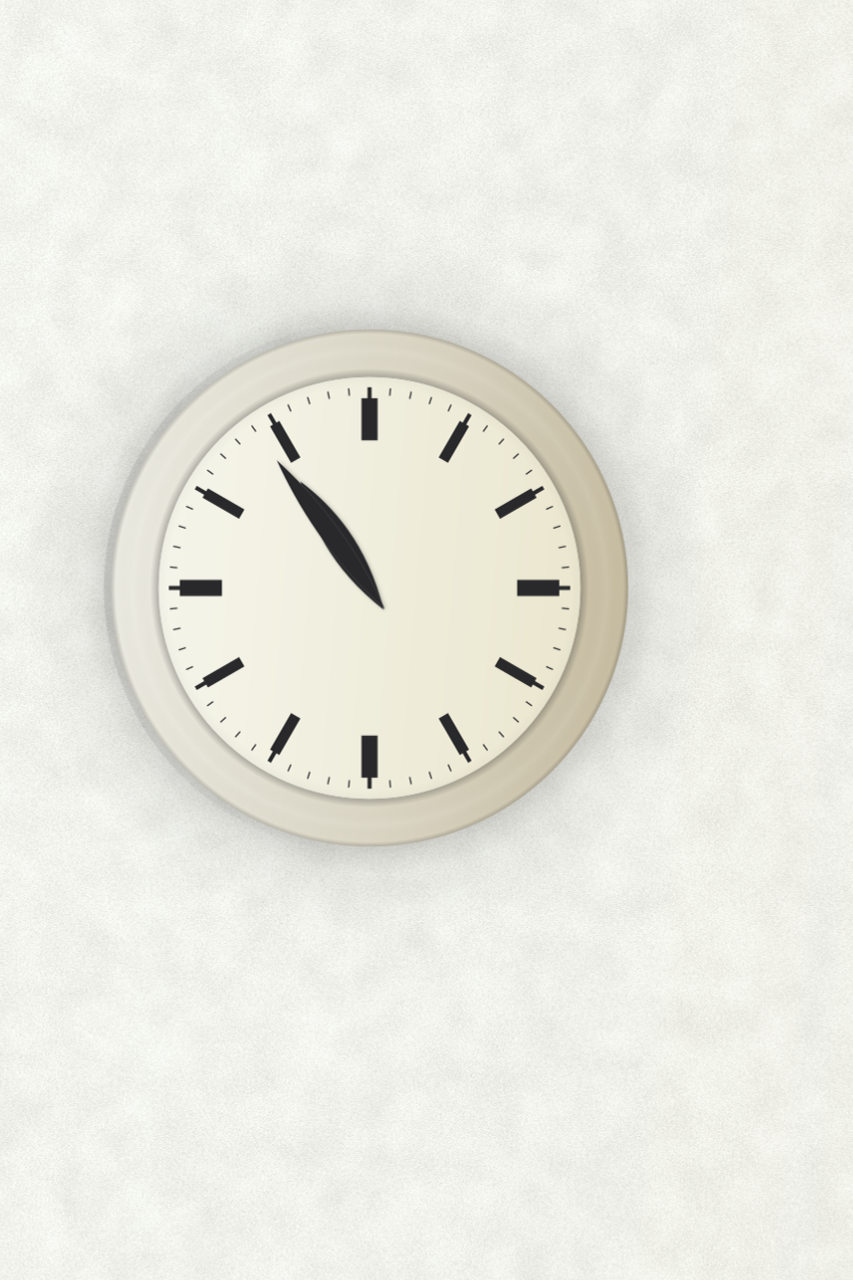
10:54
